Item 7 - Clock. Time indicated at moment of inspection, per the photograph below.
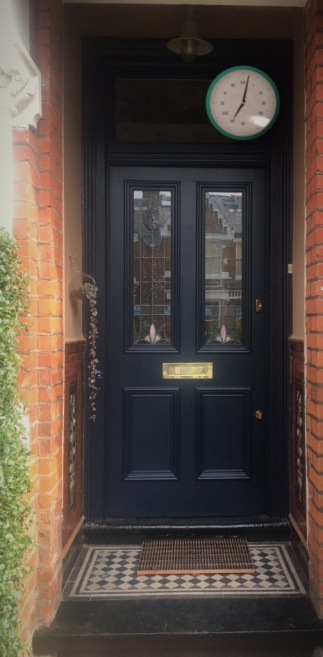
7:02
